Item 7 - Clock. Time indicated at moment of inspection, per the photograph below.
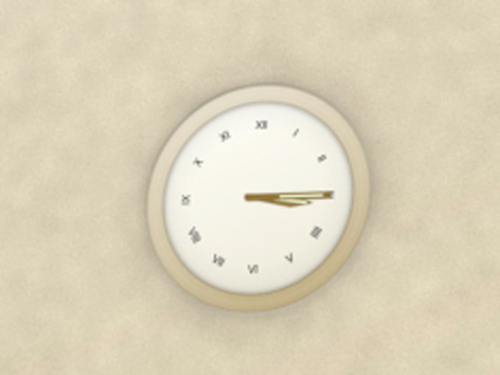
3:15
